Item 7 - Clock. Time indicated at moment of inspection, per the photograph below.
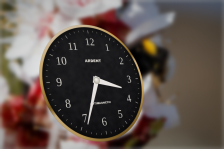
3:34
